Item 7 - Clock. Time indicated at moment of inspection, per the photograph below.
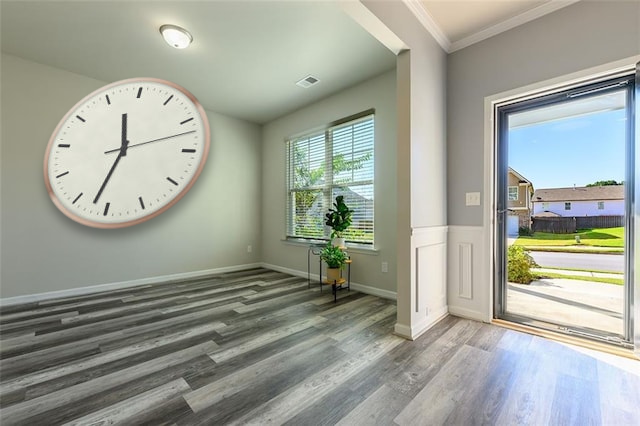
11:32:12
